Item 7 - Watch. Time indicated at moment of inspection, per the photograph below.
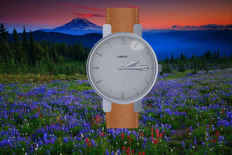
2:15
